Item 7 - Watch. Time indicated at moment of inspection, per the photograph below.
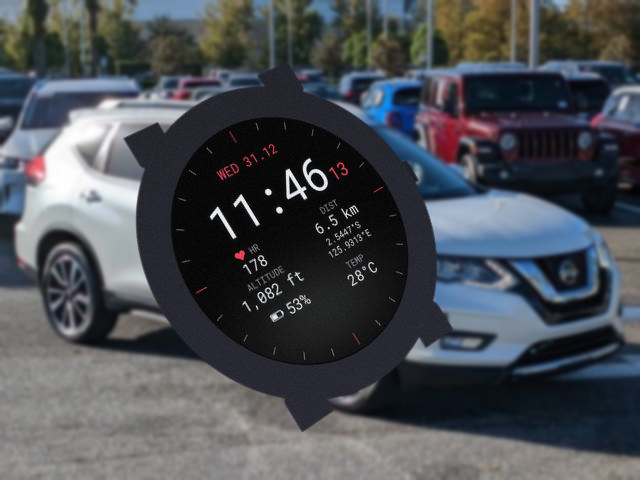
11:46:13
